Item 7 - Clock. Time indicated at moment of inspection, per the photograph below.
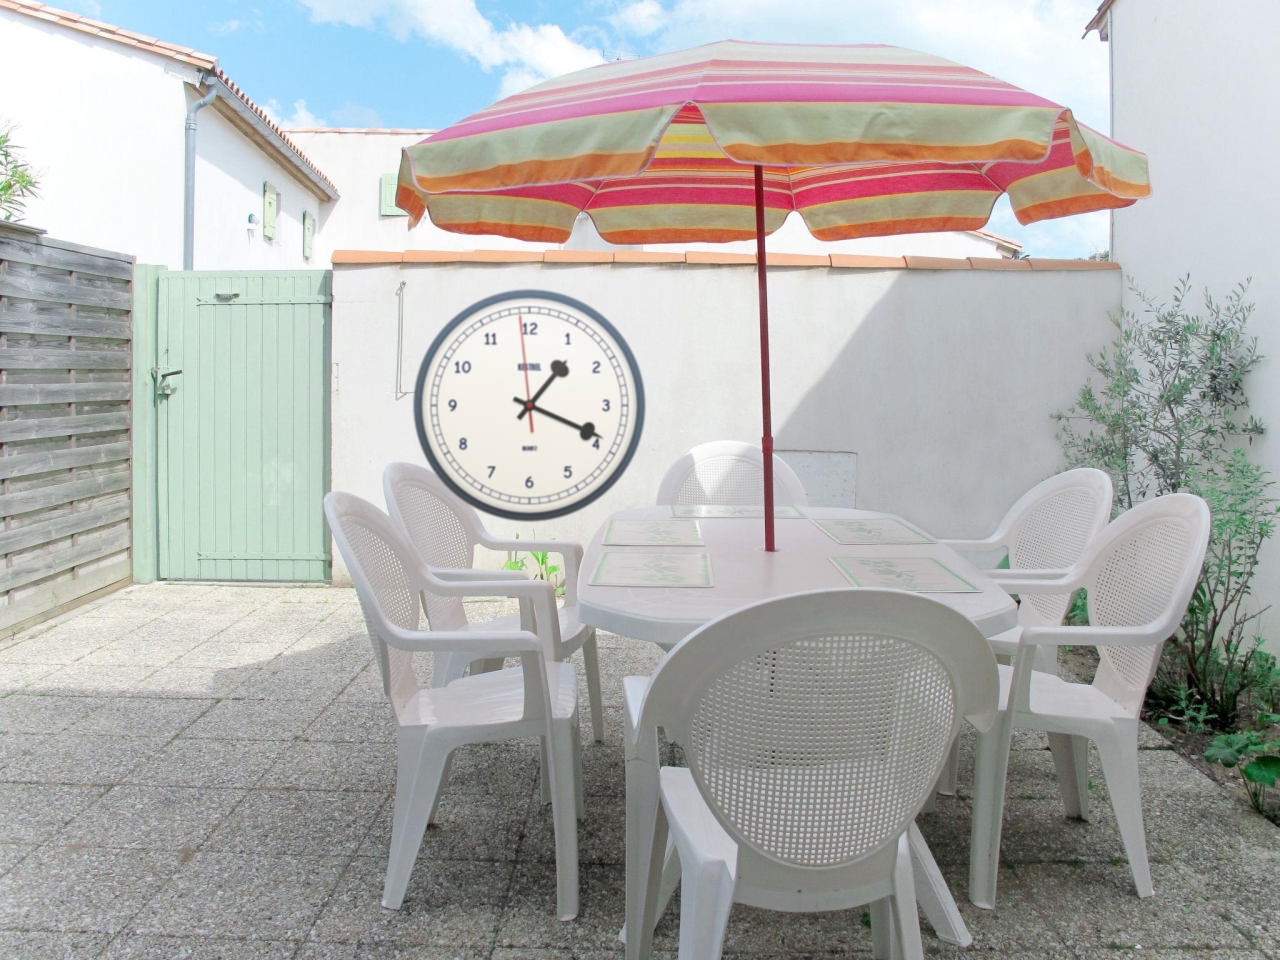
1:18:59
